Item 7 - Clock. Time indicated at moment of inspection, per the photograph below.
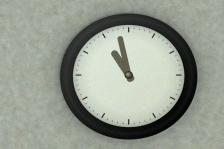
10:58
